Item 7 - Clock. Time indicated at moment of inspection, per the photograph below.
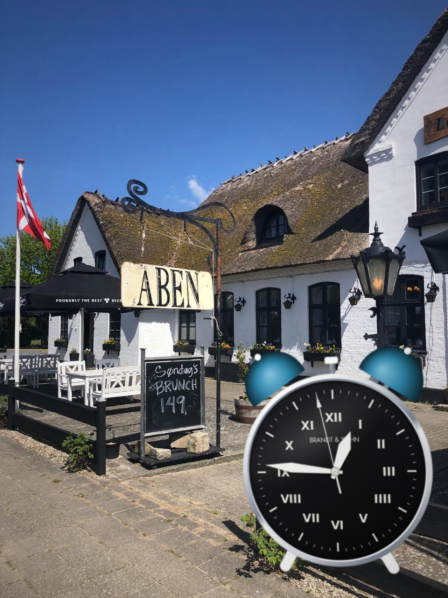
12:45:58
